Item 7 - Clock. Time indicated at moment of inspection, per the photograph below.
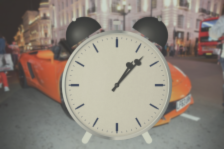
1:07
